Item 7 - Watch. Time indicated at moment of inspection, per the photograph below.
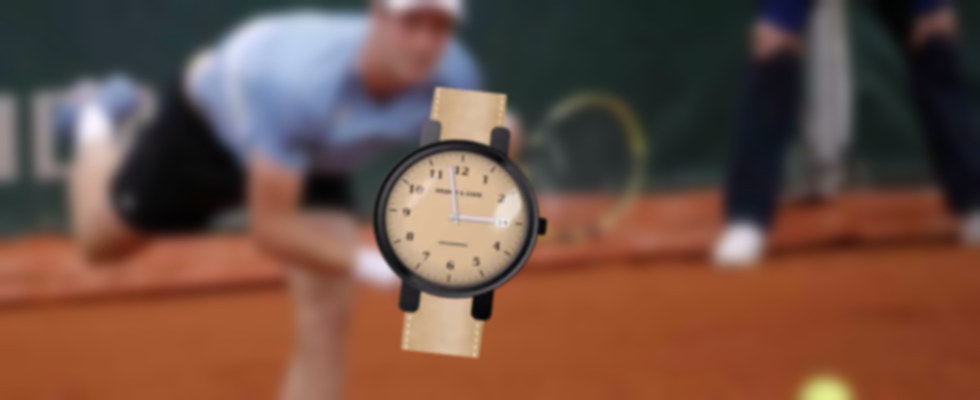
2:58
